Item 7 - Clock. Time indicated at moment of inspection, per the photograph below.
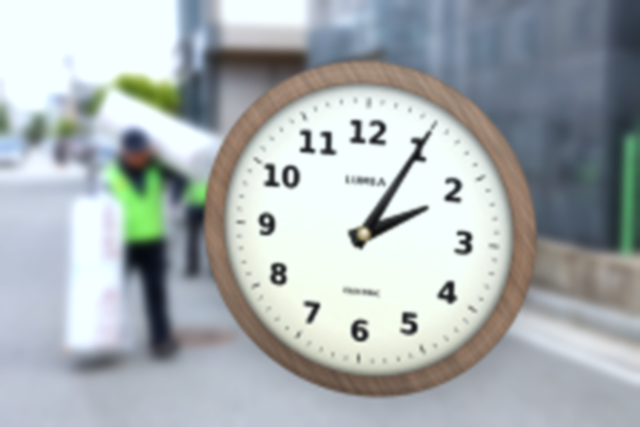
2:05
